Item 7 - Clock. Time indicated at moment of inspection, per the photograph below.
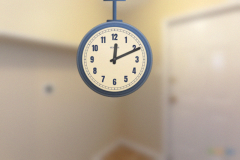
12:11
